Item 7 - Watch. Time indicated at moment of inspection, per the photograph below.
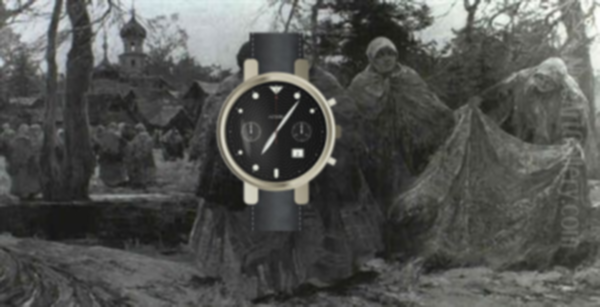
7:06
